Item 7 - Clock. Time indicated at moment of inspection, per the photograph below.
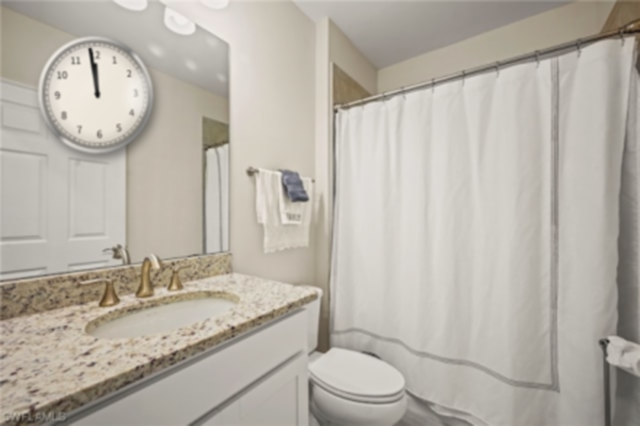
11:59
